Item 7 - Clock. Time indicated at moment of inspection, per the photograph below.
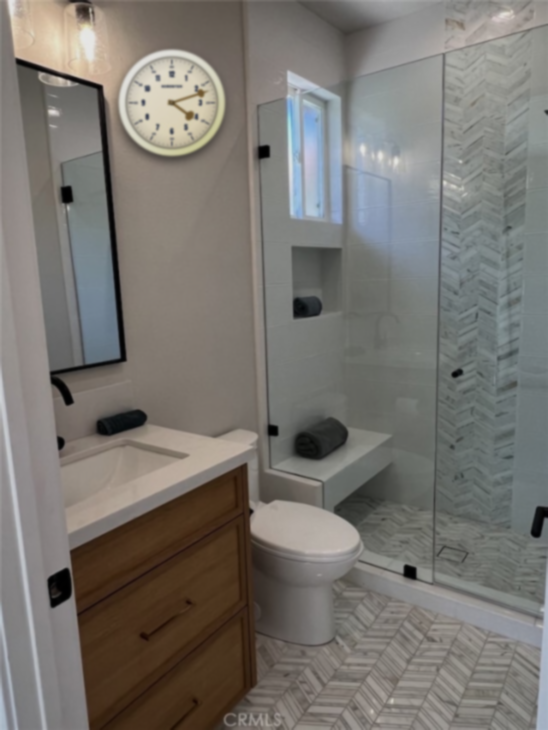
4:12
